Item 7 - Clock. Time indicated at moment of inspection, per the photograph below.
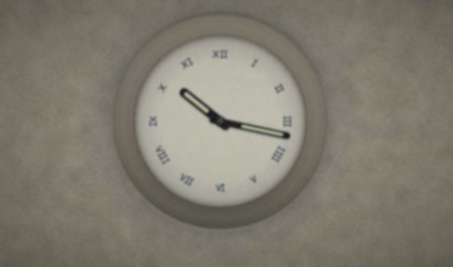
10:17
